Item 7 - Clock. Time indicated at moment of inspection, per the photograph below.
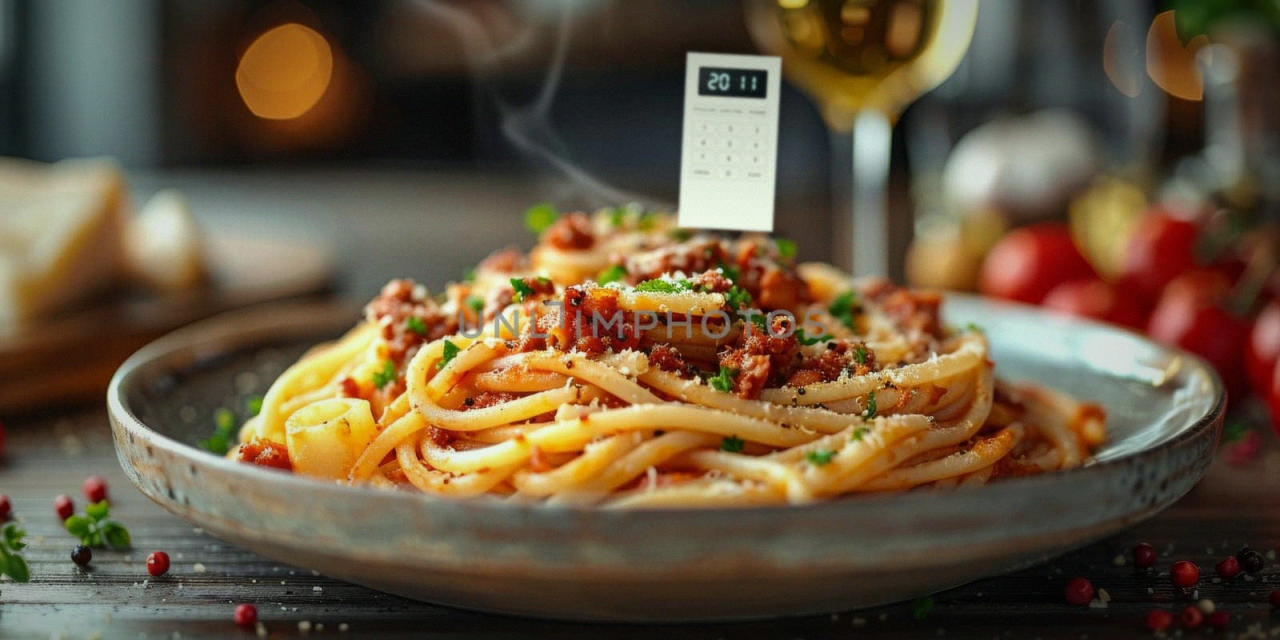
20:11
